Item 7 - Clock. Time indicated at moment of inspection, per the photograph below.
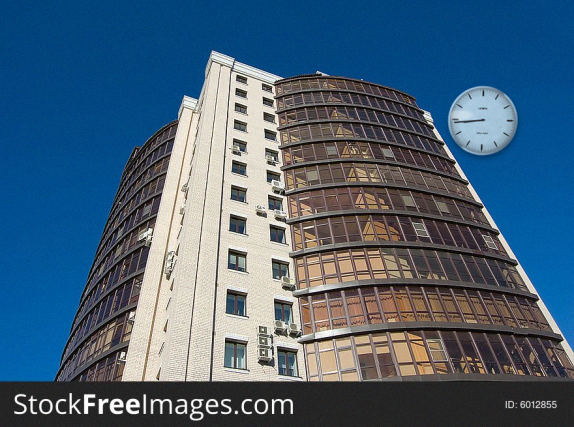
8:44
